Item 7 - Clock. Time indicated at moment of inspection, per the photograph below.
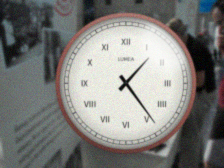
1:24
